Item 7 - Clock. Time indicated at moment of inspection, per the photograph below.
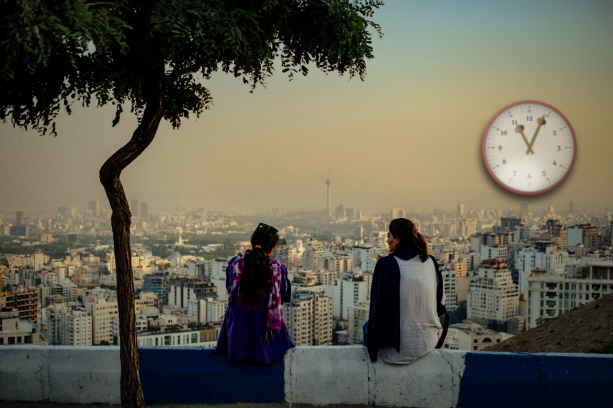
11:04
